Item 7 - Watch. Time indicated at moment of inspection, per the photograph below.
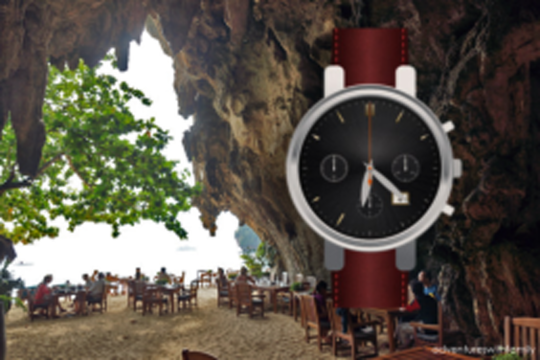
6:22
